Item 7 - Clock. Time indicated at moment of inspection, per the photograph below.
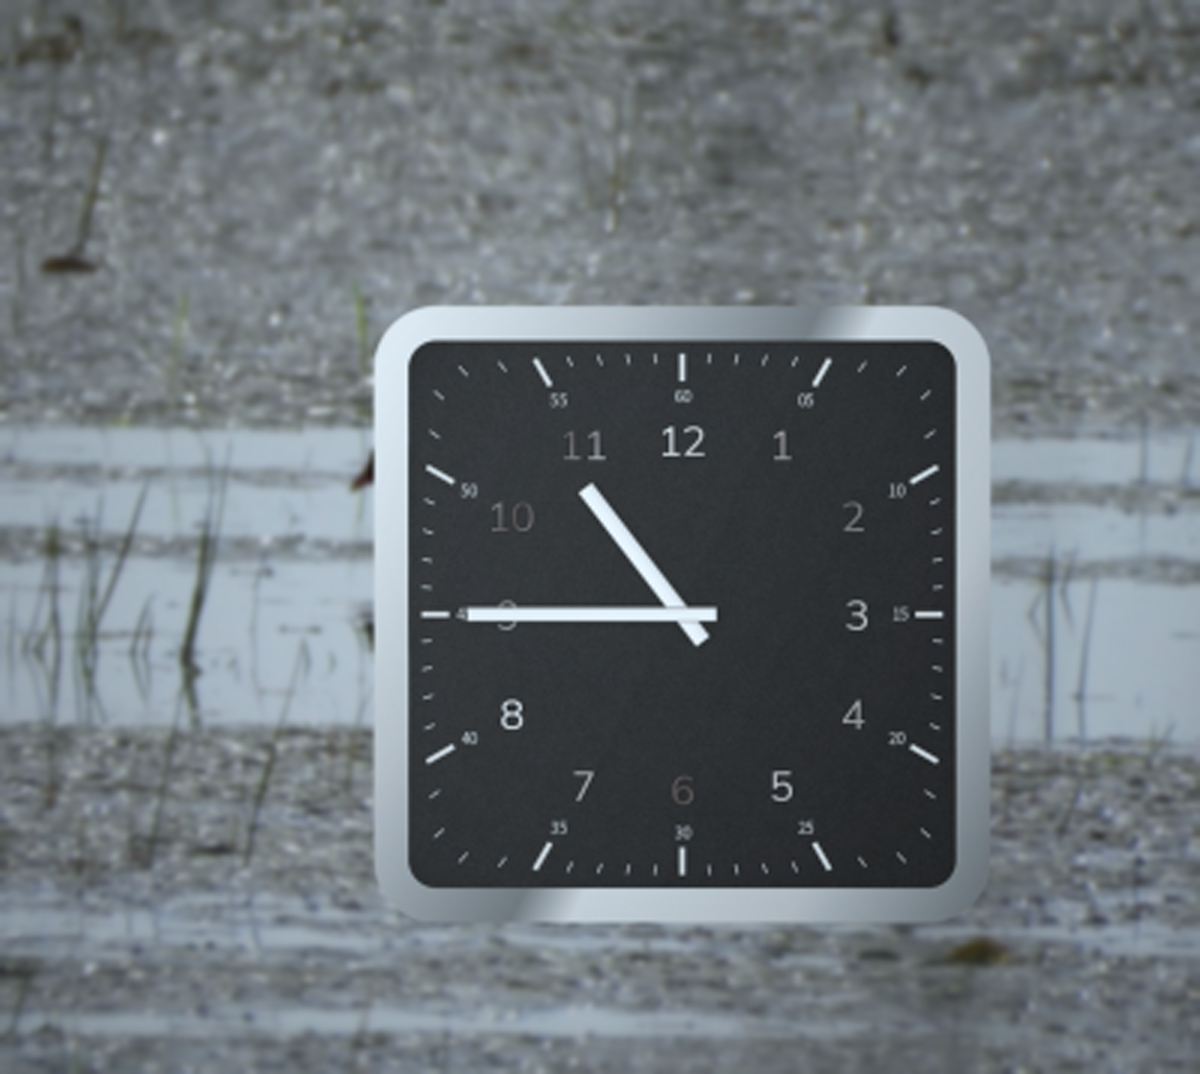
10:45
